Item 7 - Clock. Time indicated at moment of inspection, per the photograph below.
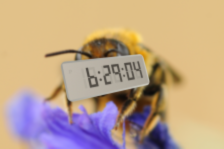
6:29:04
